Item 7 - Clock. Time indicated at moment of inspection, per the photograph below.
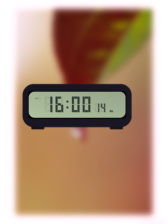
16:00:14
